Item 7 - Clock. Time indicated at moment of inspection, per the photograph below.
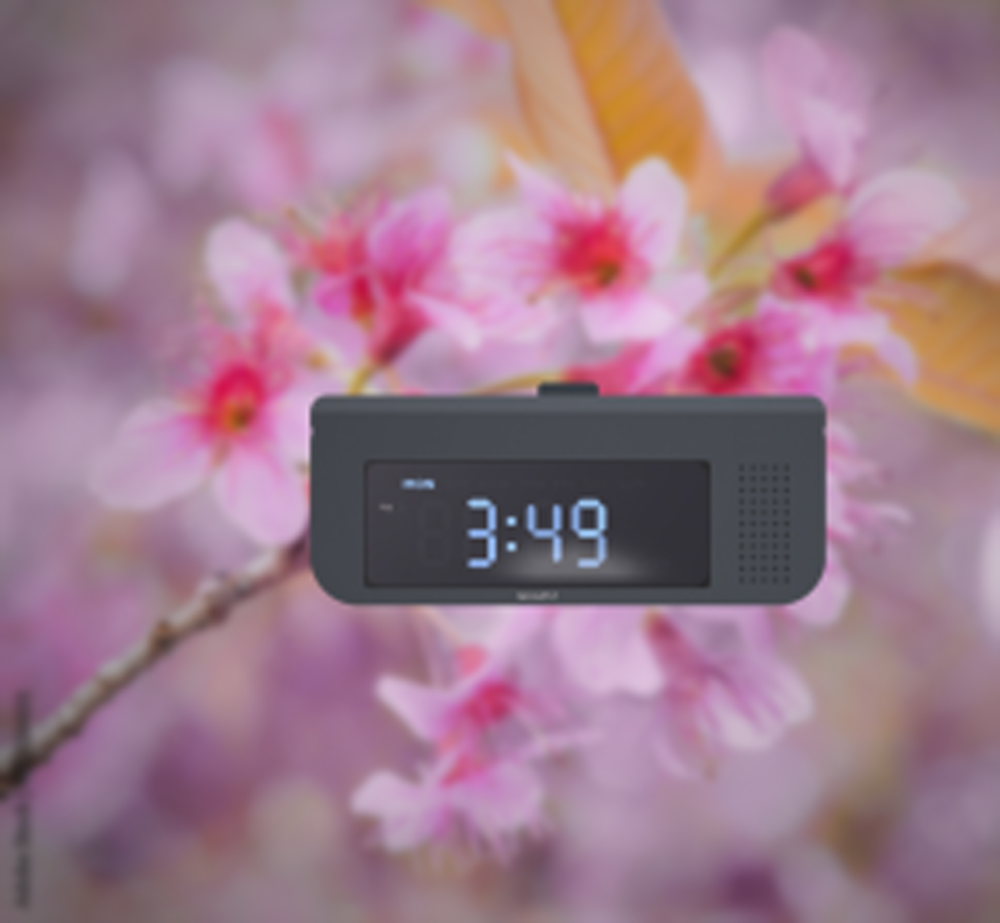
3:49
